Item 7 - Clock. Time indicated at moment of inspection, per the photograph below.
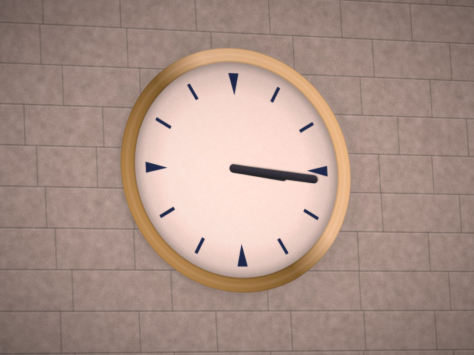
3:16
